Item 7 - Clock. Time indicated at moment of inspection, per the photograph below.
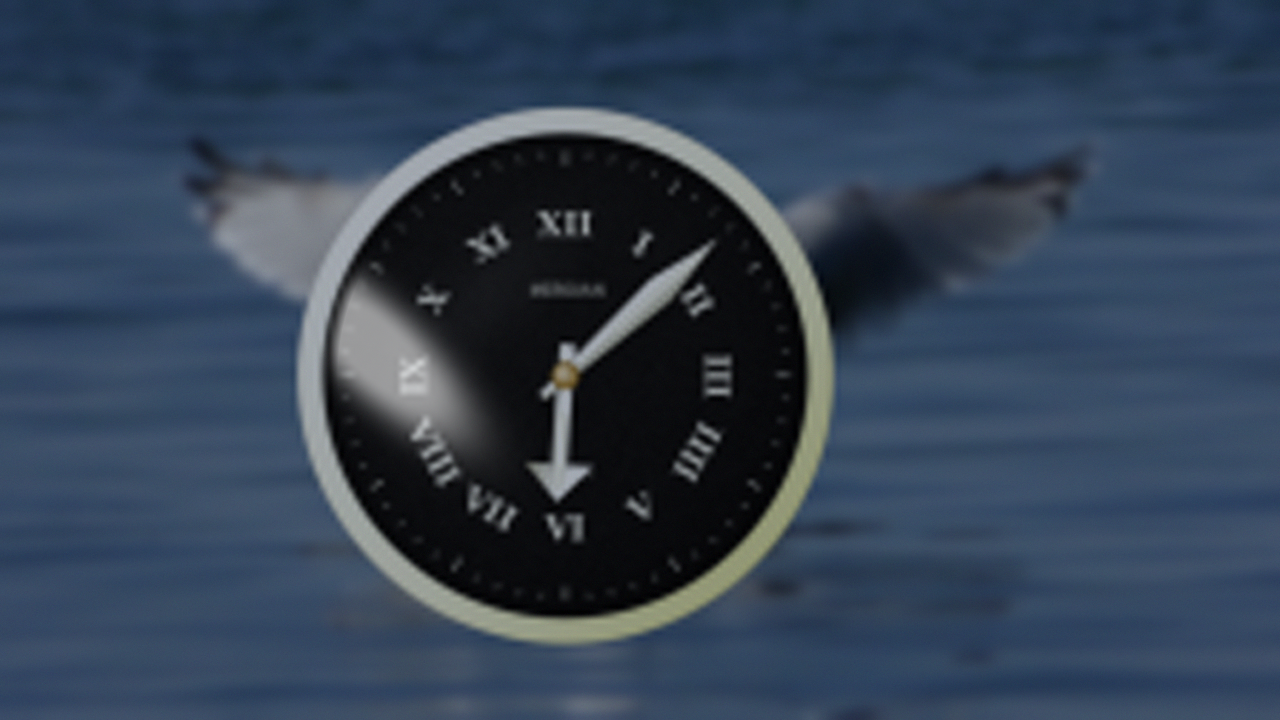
6:08
